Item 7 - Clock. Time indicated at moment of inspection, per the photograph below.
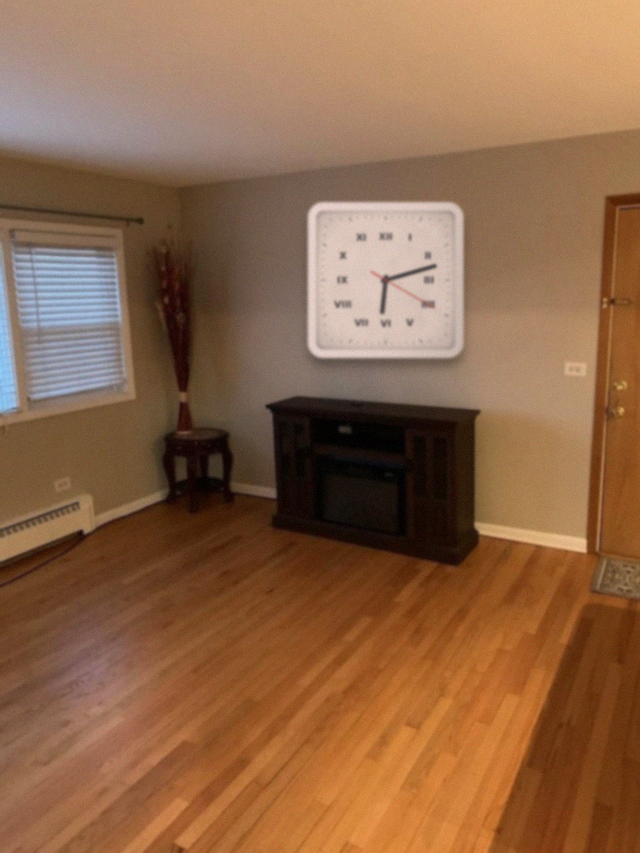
6:12:20
